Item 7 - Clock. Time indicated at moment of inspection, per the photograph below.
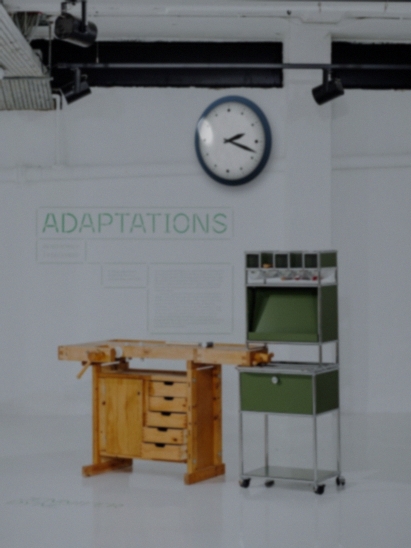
2:18
